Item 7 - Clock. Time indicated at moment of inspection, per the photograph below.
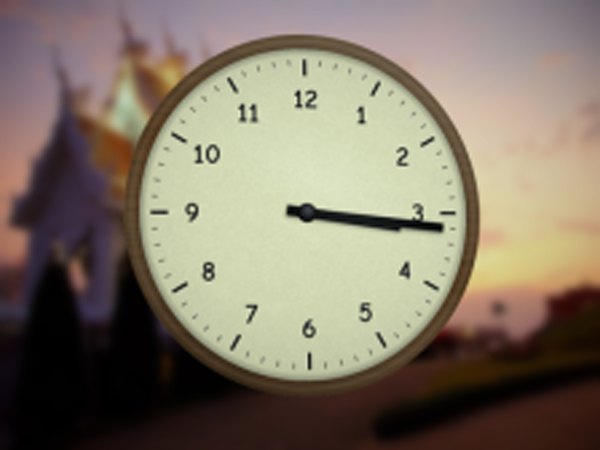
3:16
